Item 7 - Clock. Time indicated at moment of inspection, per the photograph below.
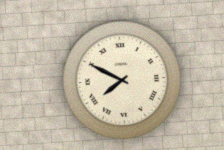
7:50
